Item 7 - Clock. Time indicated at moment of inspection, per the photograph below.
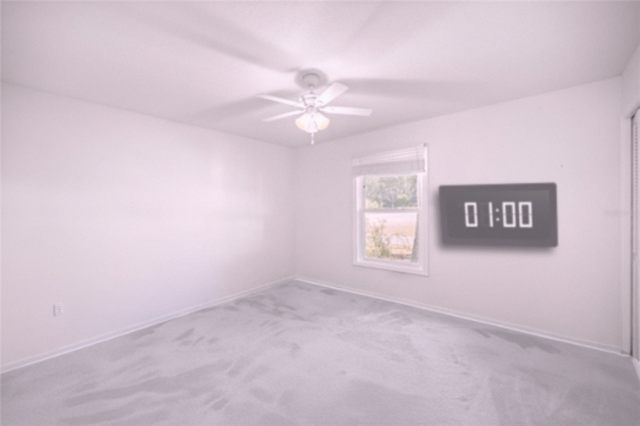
1:00
